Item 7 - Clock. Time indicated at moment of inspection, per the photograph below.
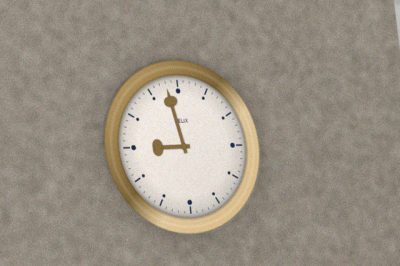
8:58
